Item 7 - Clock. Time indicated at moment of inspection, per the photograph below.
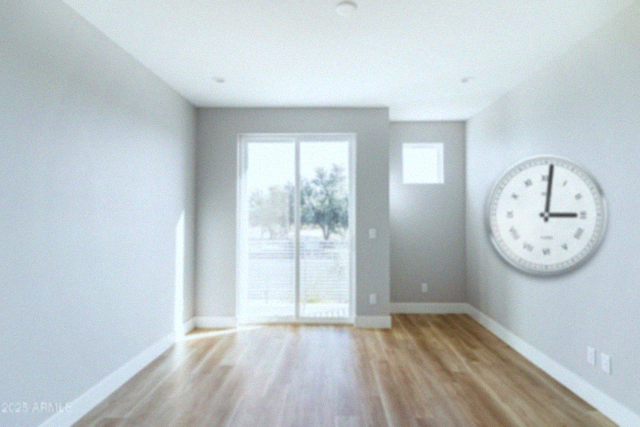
3:01
